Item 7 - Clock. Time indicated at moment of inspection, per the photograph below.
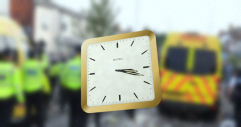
3:18
